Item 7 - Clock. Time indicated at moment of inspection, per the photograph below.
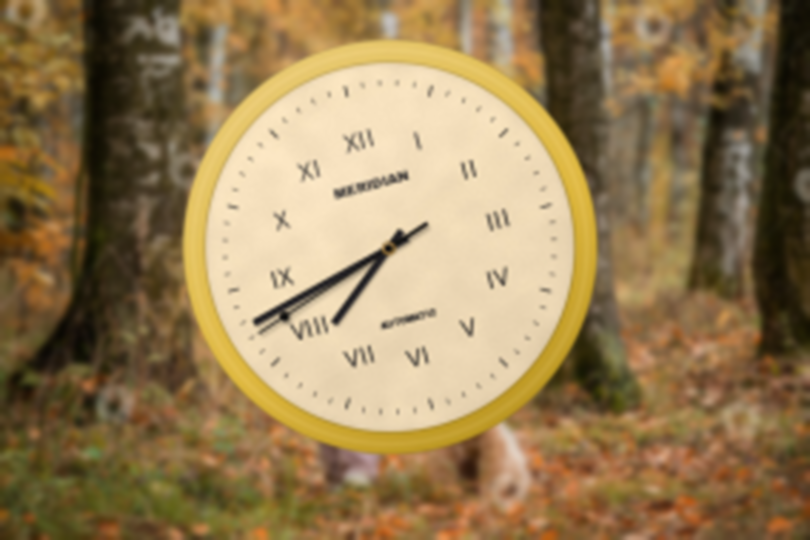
7:42:42
